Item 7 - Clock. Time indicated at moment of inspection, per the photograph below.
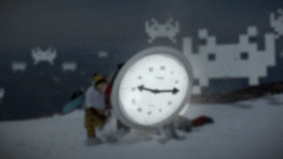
9:14
